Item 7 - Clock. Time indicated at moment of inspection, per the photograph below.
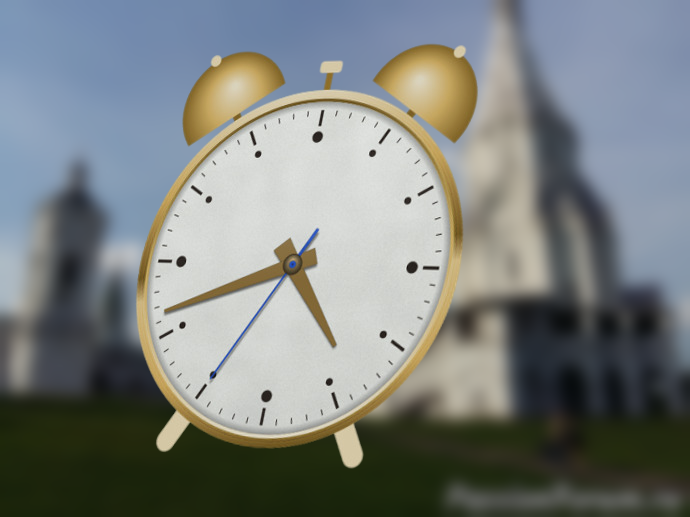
4:41:35
